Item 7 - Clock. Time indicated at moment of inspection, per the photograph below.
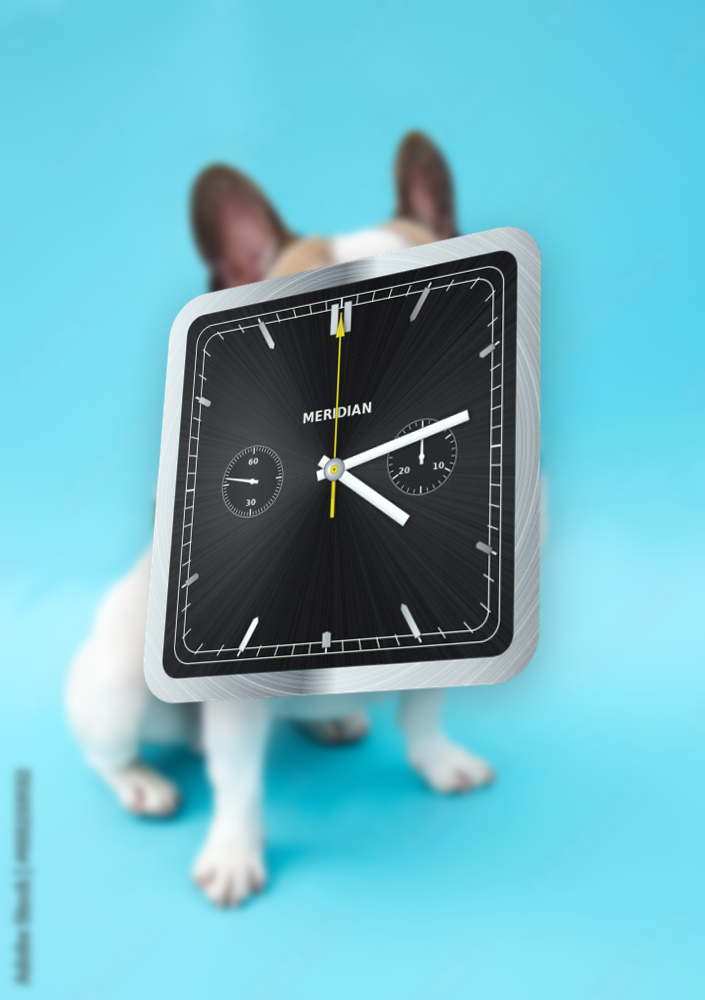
4:12:47
